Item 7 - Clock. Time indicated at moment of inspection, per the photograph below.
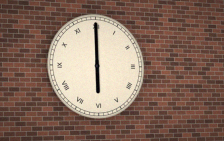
6:00
